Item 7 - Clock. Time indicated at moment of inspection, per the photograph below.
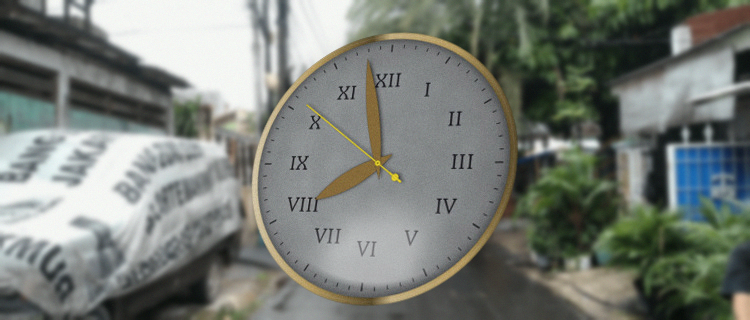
7:57:51
